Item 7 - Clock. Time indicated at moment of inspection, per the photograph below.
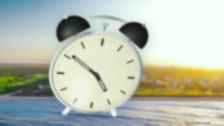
4:51
